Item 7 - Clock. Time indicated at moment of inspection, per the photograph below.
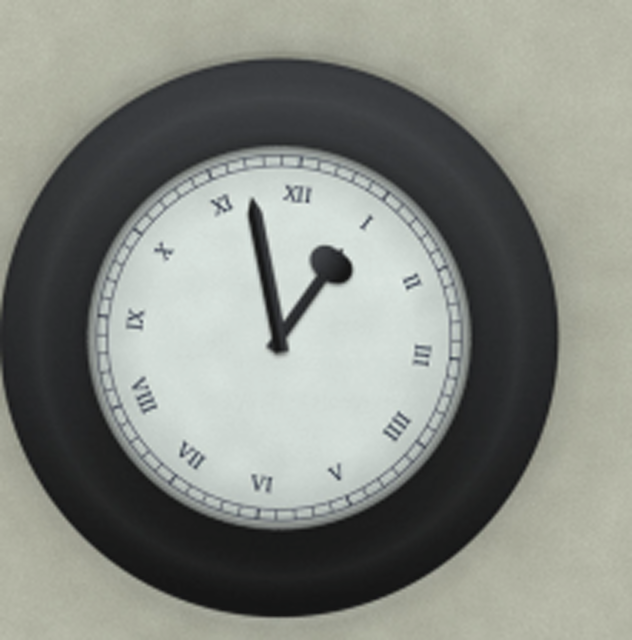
12:57
